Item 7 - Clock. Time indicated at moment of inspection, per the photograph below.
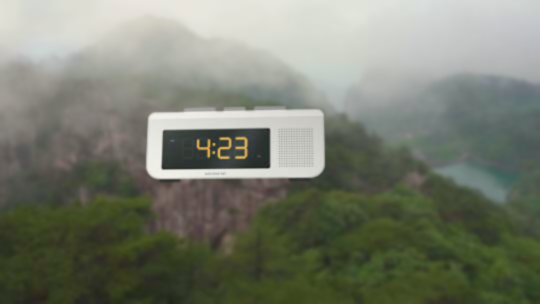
4:23
